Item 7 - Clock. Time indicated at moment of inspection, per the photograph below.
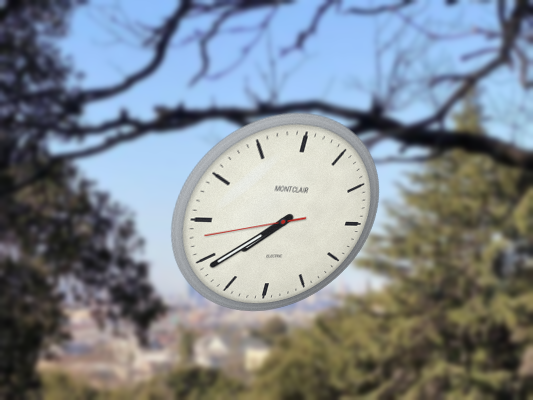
7:38:43
